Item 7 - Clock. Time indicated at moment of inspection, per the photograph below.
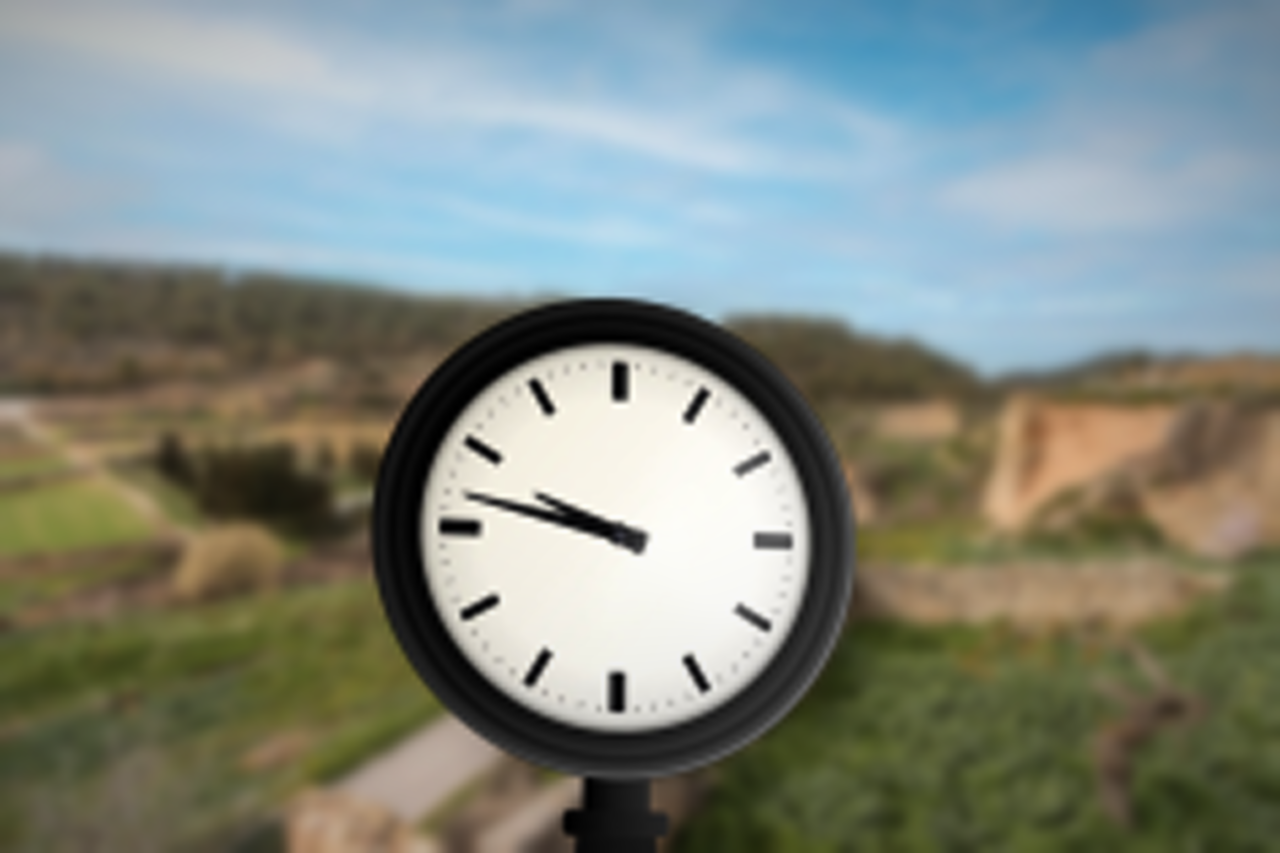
9:47
